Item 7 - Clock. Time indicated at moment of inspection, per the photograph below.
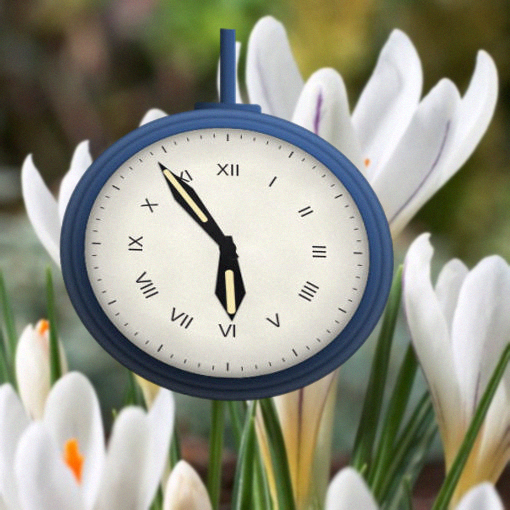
5:54
